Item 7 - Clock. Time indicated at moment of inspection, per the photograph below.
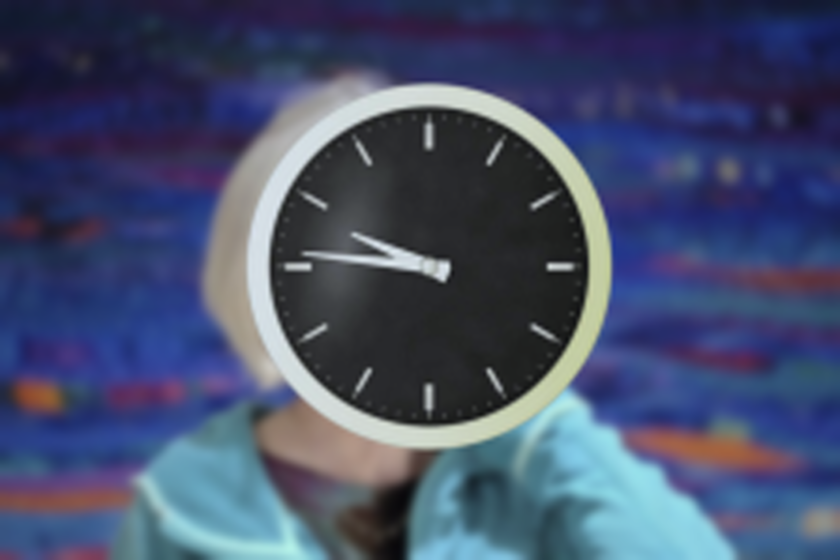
9:46
